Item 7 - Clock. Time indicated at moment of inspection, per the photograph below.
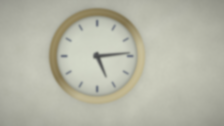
5:14
